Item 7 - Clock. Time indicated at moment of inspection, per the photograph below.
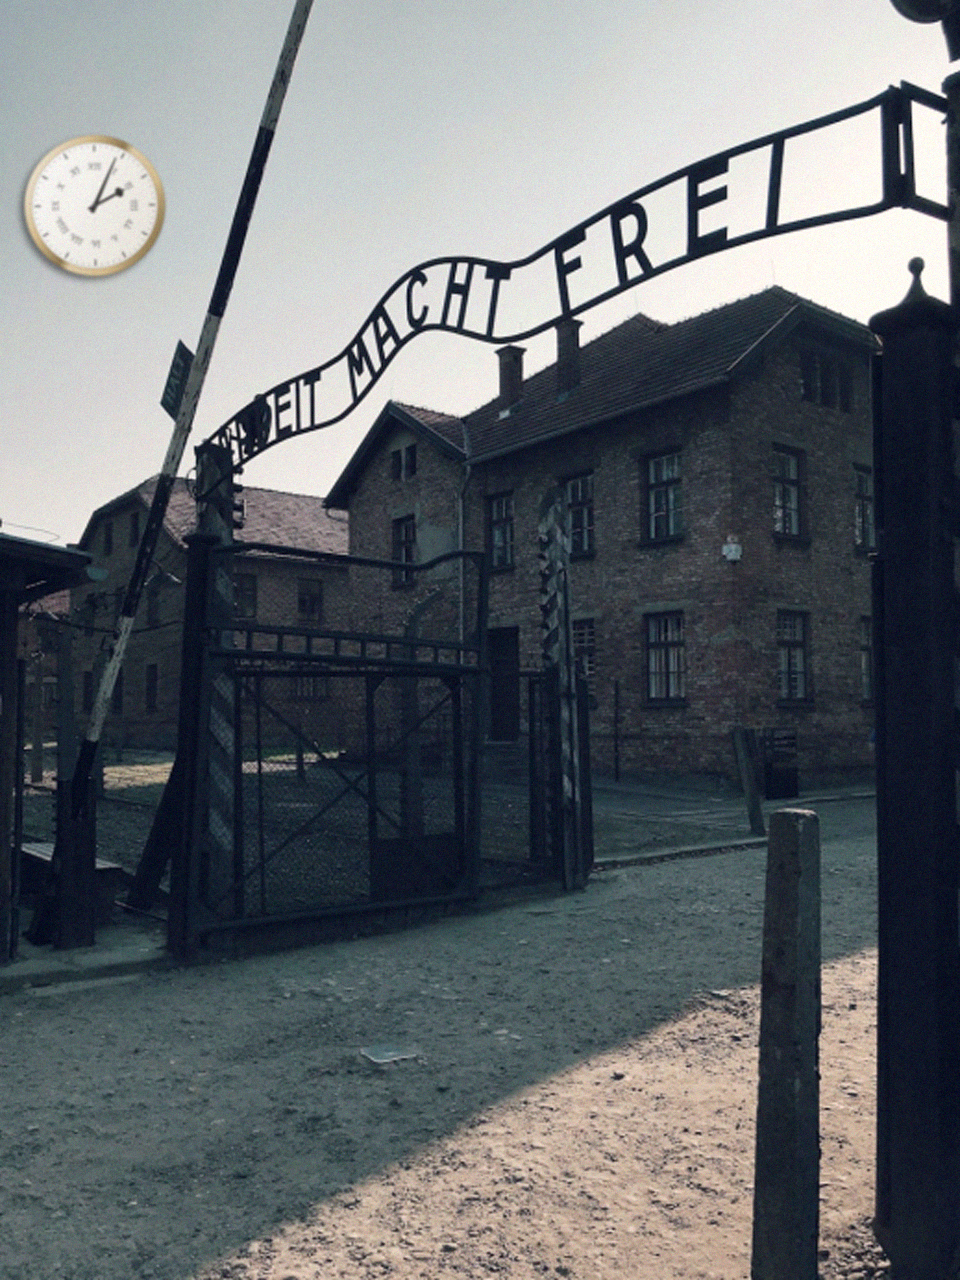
2:04
